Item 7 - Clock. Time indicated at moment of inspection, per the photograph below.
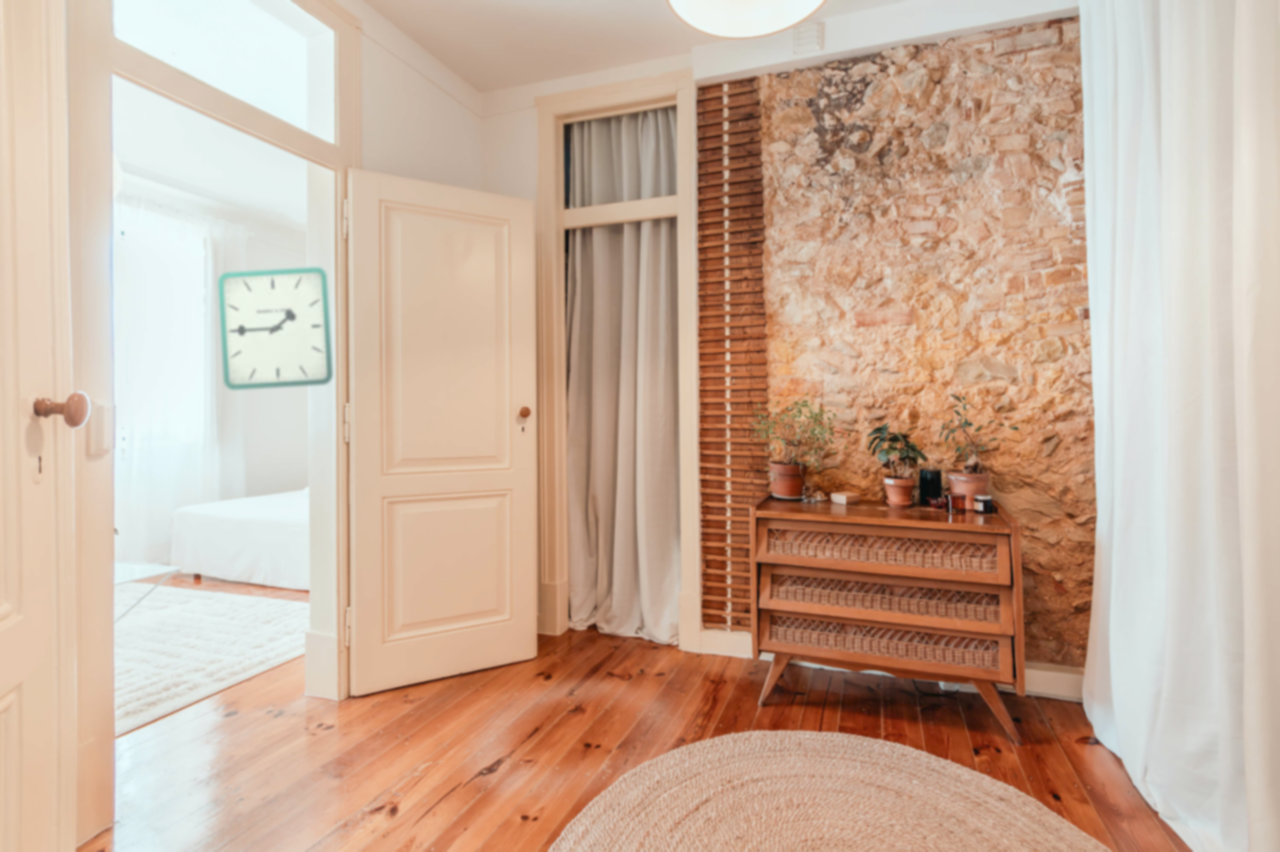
1:45
